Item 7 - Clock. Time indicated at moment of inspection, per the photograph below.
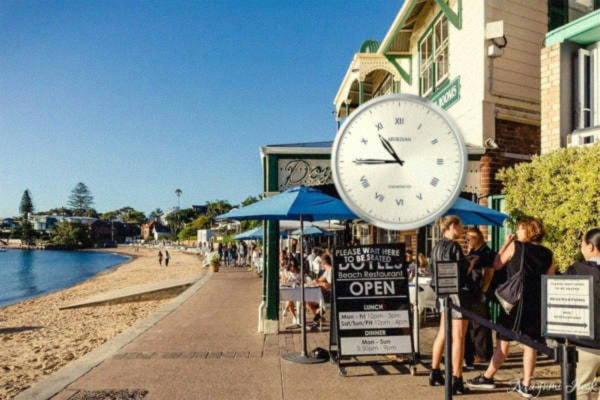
10:45
